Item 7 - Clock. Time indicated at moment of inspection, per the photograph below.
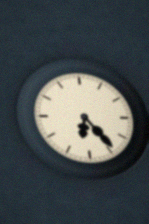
6:24
